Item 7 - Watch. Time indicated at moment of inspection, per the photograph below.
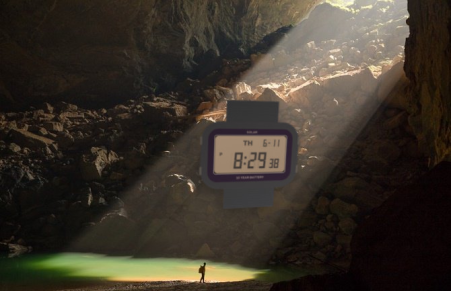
8:29:38
